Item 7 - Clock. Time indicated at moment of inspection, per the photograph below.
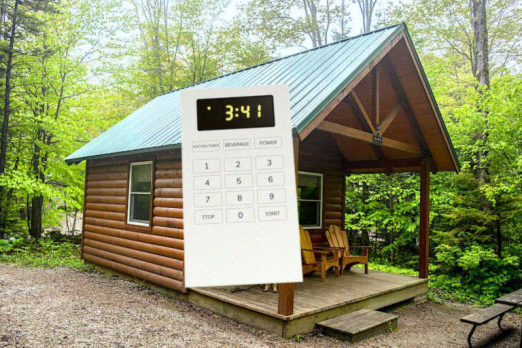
3:41
